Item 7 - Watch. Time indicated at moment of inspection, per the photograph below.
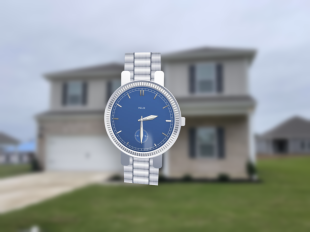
2:30
